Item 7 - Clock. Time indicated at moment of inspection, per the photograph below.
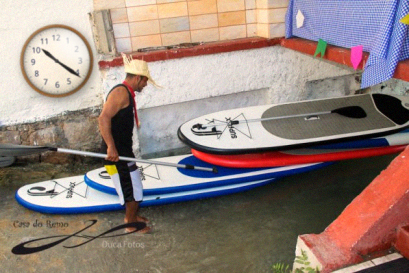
10:21
